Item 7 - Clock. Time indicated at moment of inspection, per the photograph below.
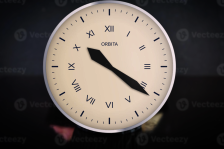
10:21
